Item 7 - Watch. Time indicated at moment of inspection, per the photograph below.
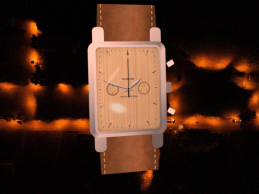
1:48
